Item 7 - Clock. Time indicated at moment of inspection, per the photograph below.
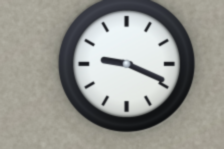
9:19
